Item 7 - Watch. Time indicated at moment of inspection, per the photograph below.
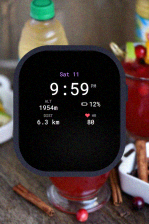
9:59
